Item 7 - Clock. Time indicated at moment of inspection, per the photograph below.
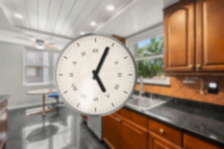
5:04
